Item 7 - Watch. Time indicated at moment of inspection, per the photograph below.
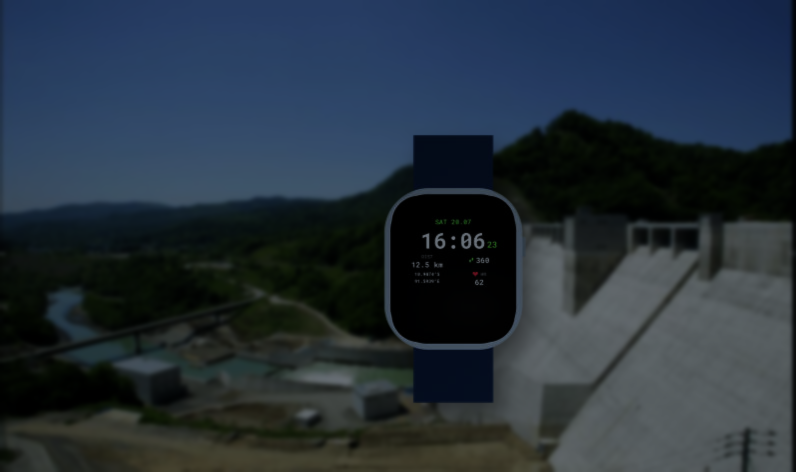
16:06
